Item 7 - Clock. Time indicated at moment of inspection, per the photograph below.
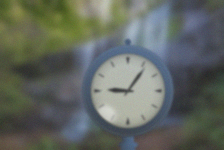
9:06
